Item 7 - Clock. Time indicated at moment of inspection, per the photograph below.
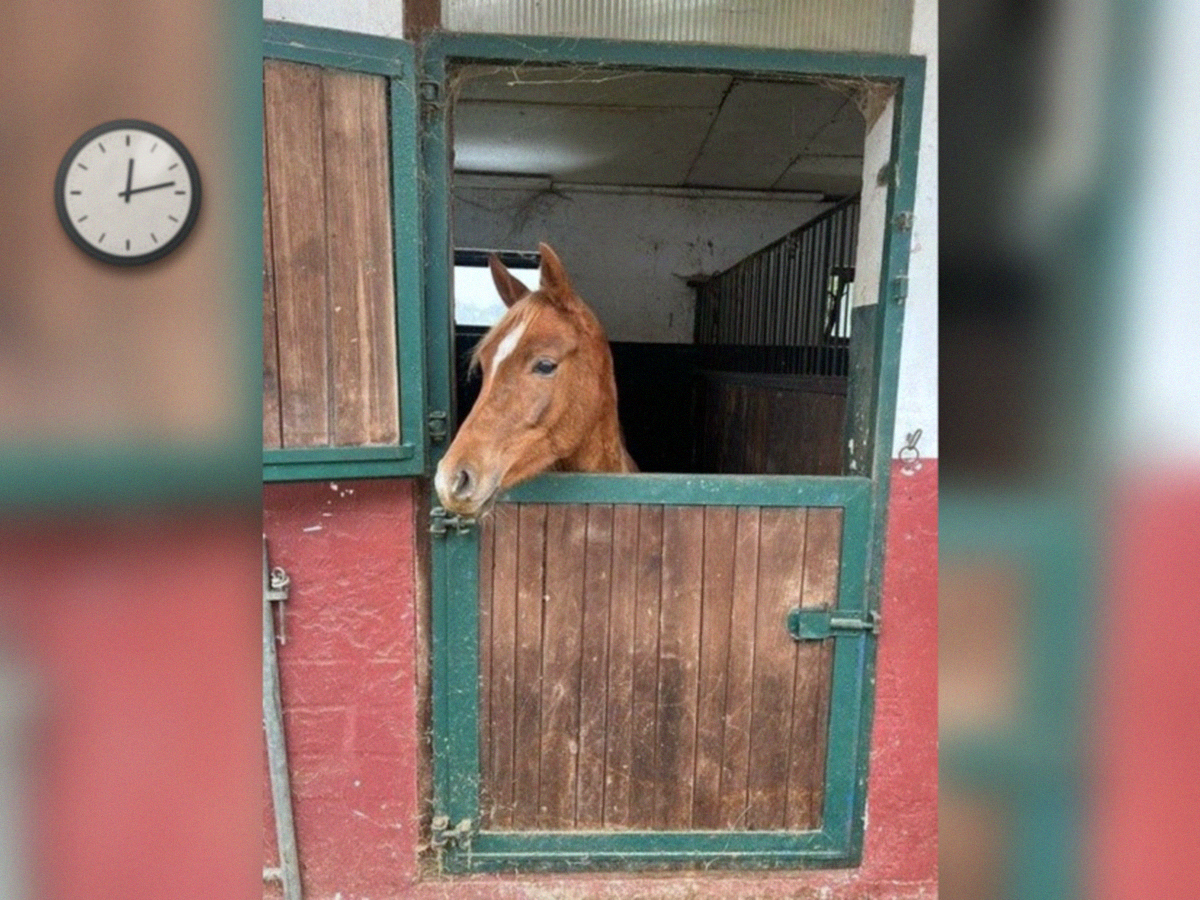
12:13
